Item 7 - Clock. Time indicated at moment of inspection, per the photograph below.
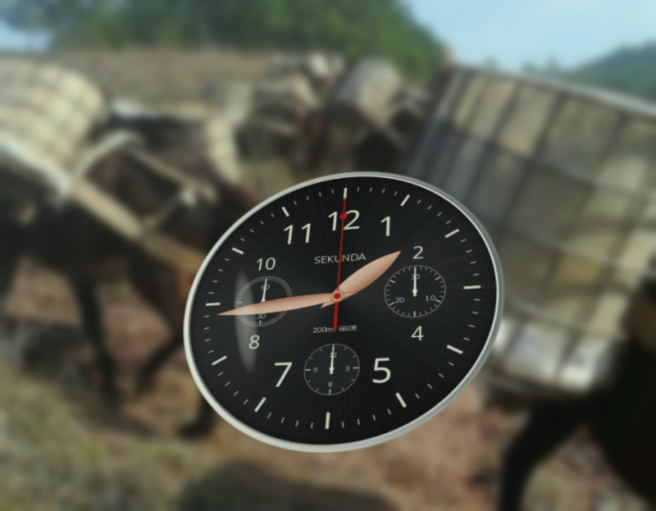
1:44
